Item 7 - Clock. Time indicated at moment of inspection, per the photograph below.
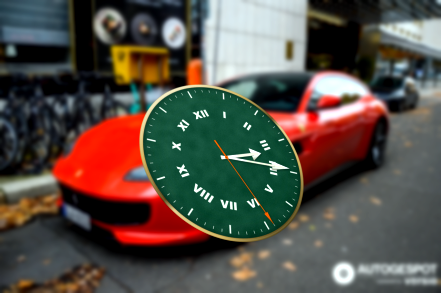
3:19:29
